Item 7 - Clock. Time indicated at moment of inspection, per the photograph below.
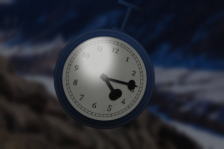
4:14
